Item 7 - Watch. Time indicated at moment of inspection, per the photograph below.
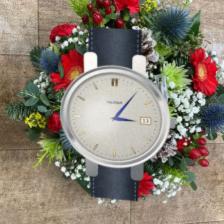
3:06
